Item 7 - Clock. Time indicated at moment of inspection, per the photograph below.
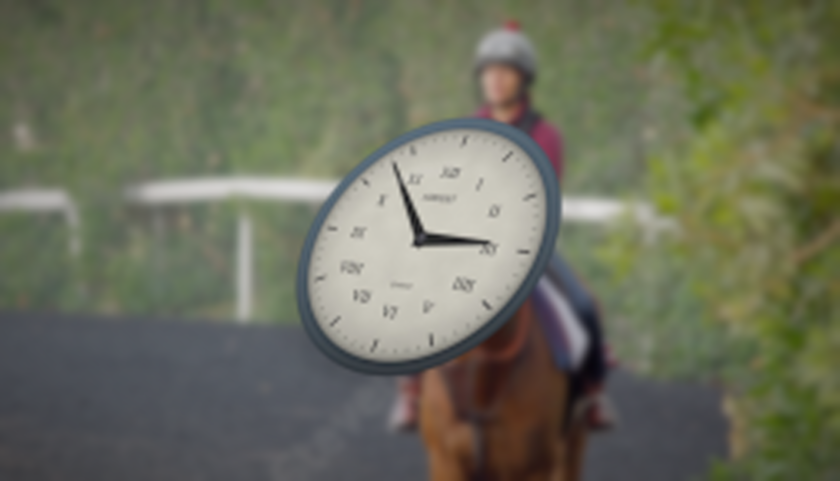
2:53
